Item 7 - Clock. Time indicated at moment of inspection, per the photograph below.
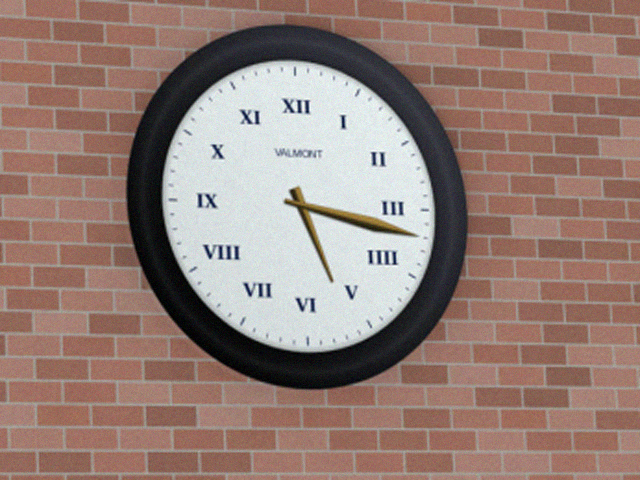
5:17
